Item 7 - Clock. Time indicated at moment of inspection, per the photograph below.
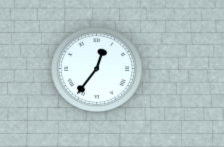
12:36
